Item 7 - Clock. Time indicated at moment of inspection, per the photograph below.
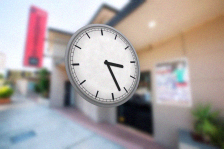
3:27
